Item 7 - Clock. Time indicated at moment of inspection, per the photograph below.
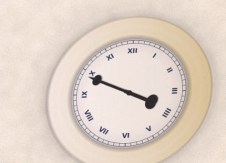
3:49
